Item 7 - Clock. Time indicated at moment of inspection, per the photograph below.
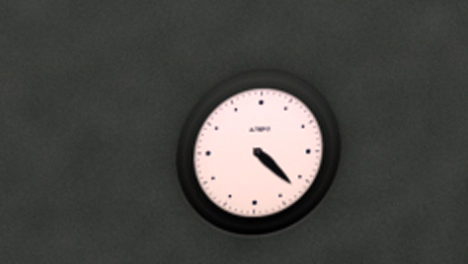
4:22
